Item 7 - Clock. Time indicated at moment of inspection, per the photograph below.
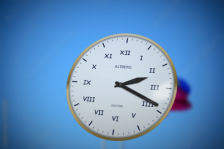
2:19
